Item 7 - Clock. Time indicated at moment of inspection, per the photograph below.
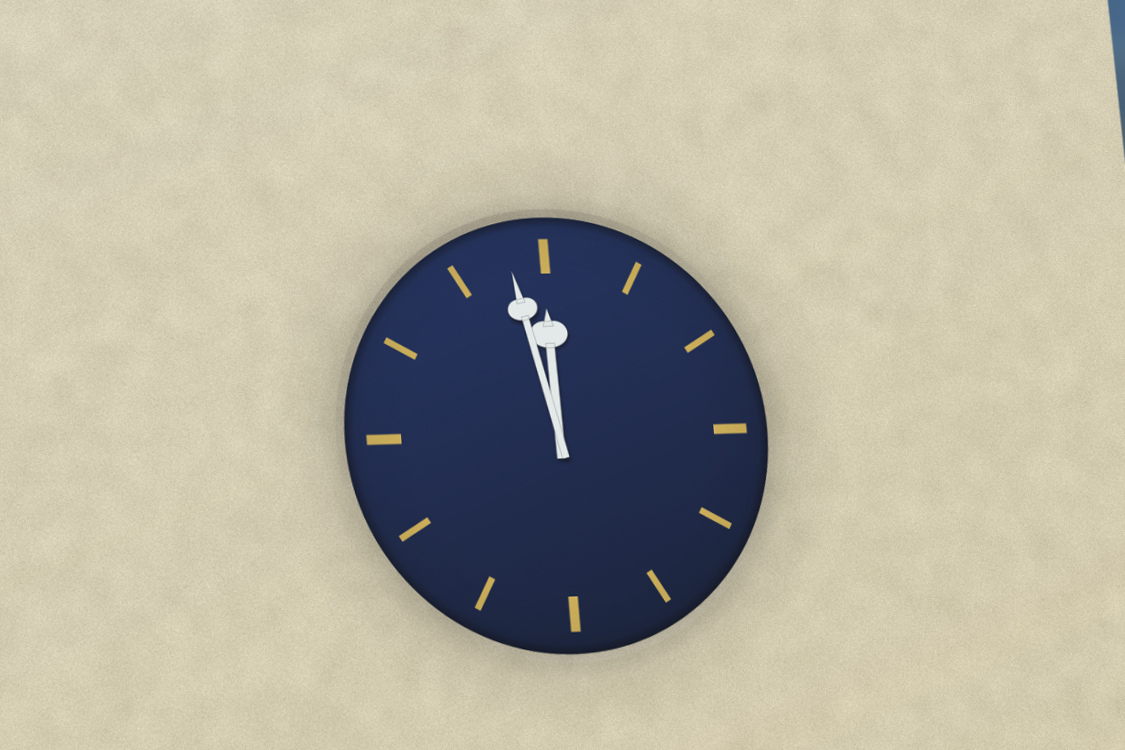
11:58
